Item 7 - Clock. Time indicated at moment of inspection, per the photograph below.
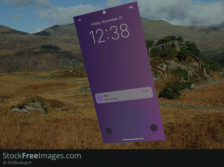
12:38
